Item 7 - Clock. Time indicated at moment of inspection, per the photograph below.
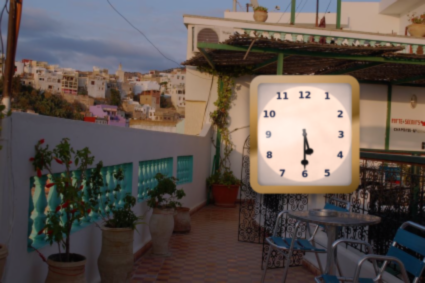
5:30
